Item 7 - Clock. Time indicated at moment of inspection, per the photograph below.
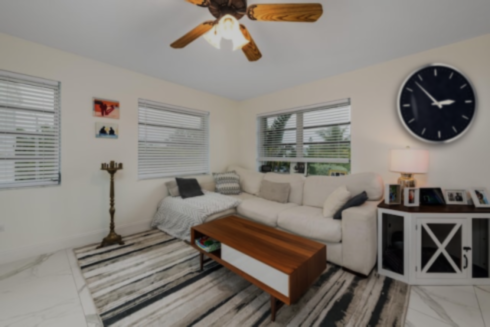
2:53
